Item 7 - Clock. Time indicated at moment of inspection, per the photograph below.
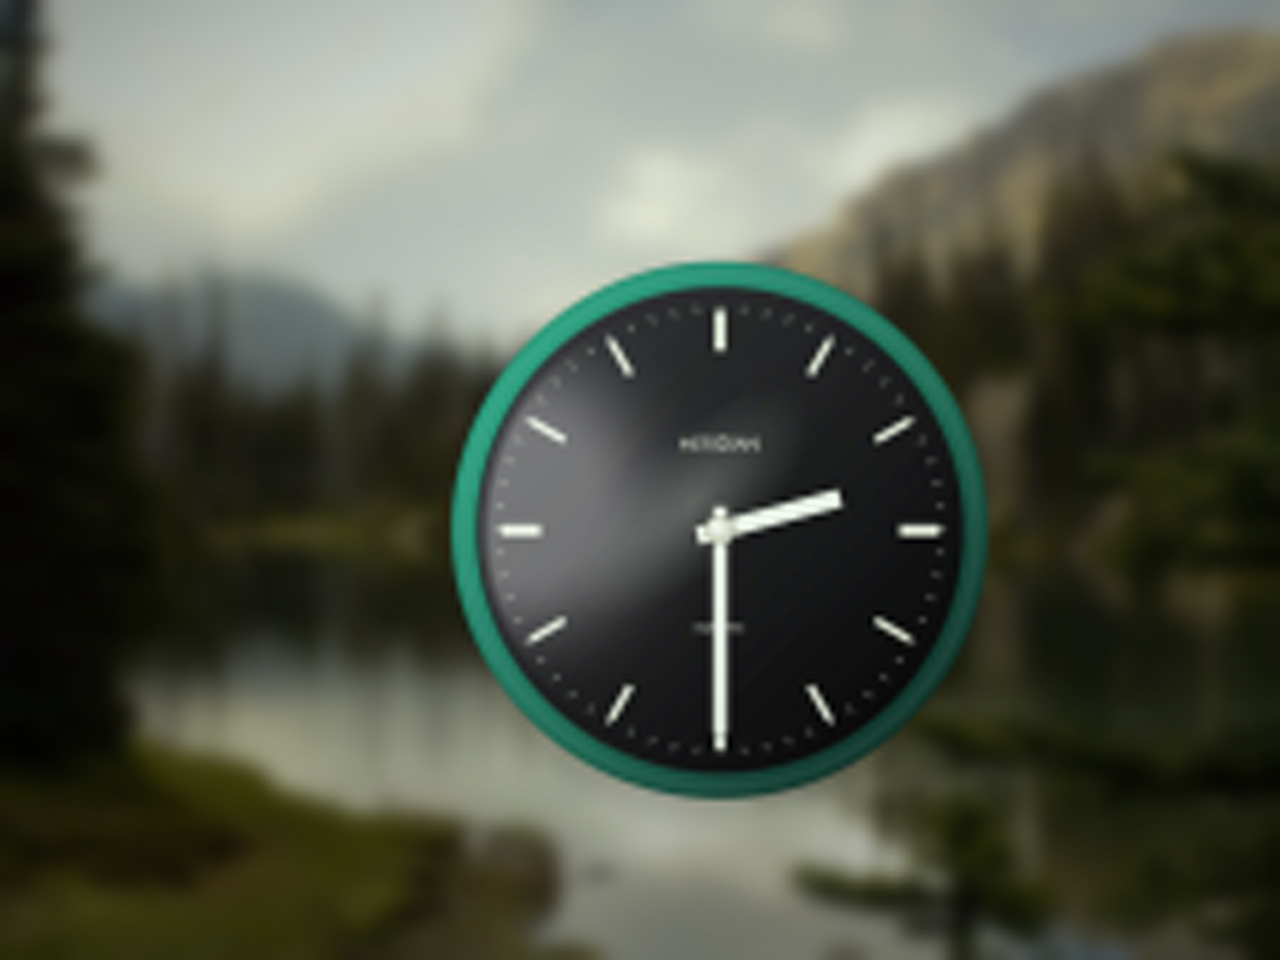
2:30
